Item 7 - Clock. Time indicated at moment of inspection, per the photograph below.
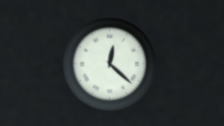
12:22
